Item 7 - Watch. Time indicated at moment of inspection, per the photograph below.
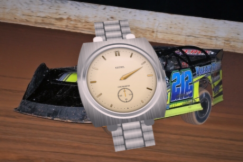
2:11
